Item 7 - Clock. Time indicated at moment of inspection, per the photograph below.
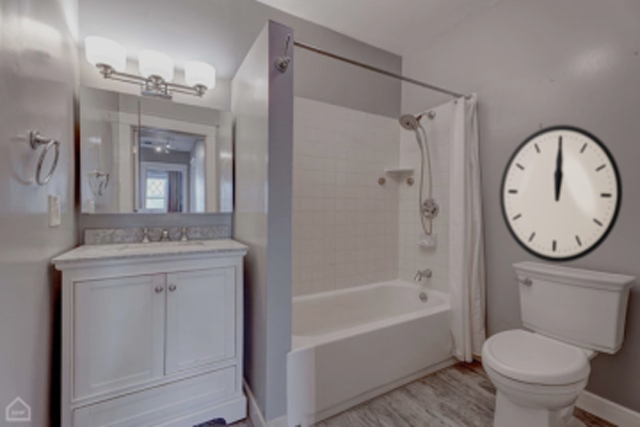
12:00
